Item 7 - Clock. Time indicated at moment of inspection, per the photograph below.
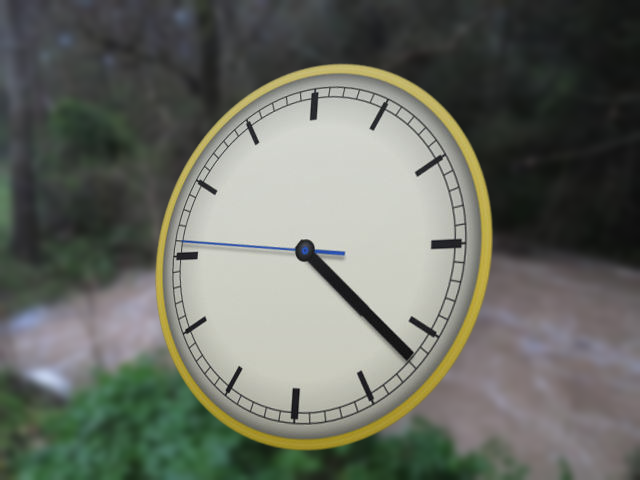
4:21:46
